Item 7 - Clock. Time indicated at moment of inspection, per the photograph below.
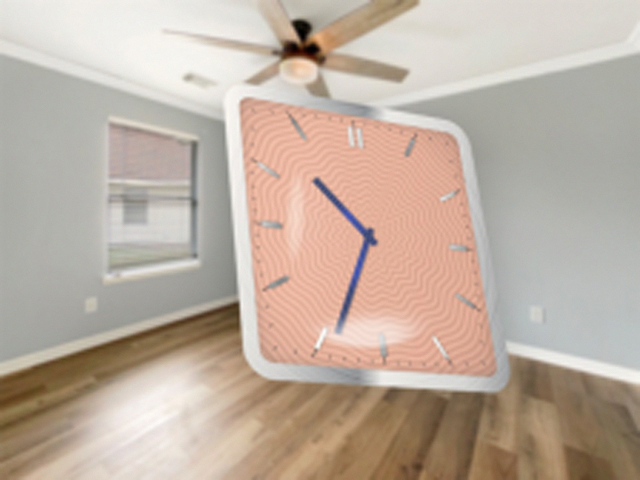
10:34
